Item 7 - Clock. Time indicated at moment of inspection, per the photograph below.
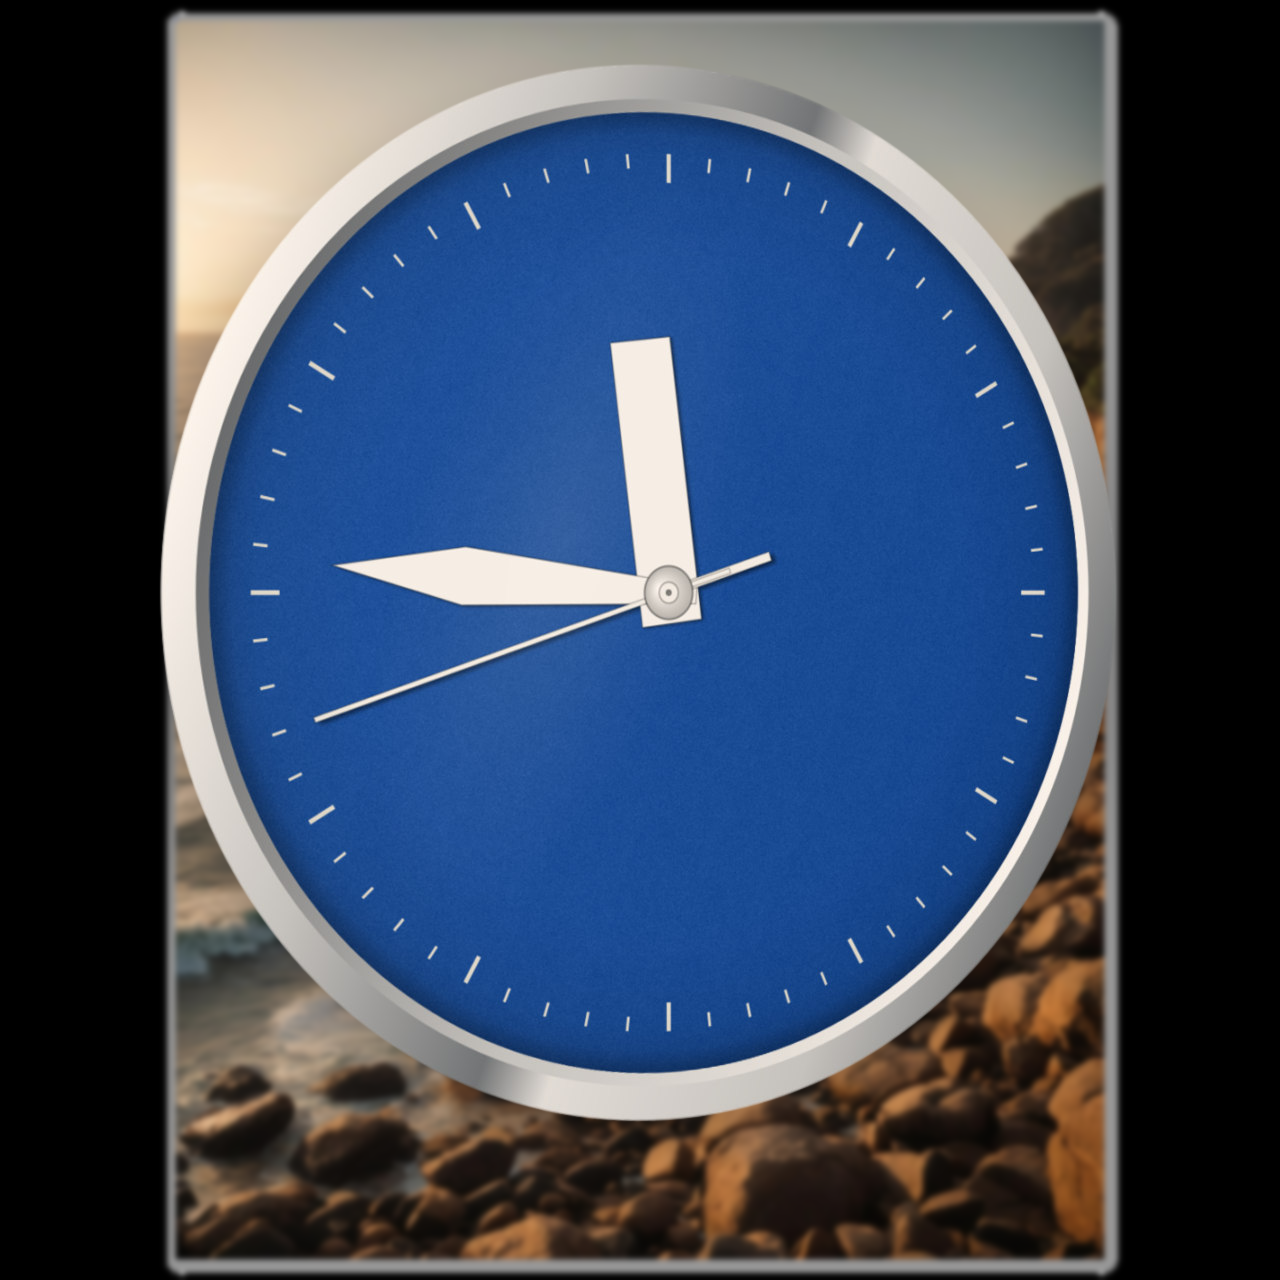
11:45:42
